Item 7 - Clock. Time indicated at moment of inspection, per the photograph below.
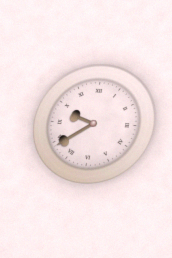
9:39
